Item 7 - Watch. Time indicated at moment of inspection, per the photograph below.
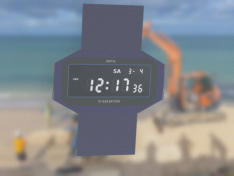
12:17:36
